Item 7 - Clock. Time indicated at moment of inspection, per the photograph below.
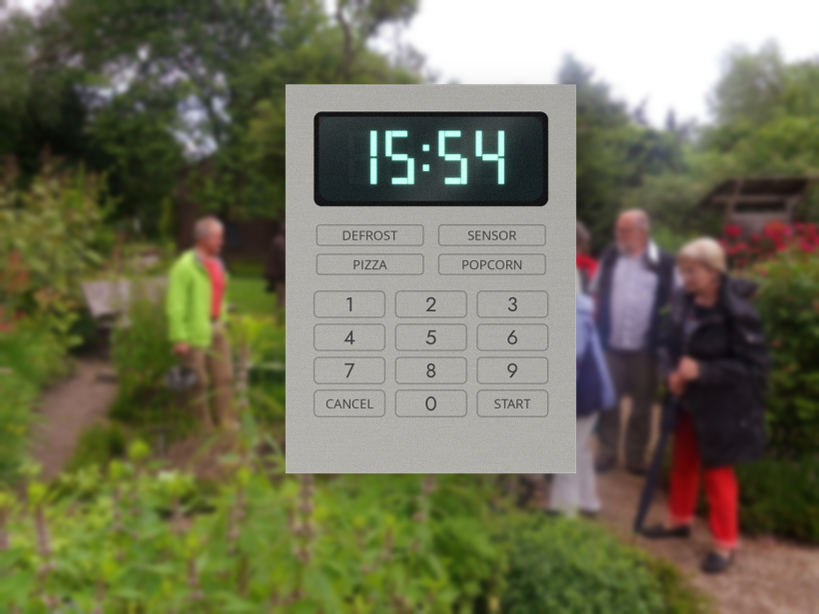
15:54
